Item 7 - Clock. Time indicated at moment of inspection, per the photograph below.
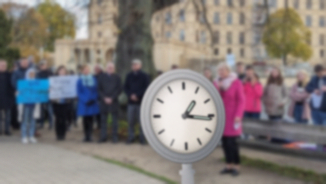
1:16
